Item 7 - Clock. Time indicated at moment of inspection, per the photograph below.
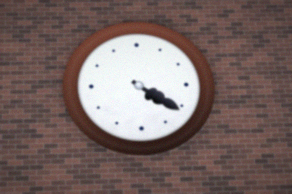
4:21
